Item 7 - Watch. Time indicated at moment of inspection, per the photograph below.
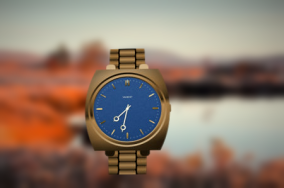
7:32
